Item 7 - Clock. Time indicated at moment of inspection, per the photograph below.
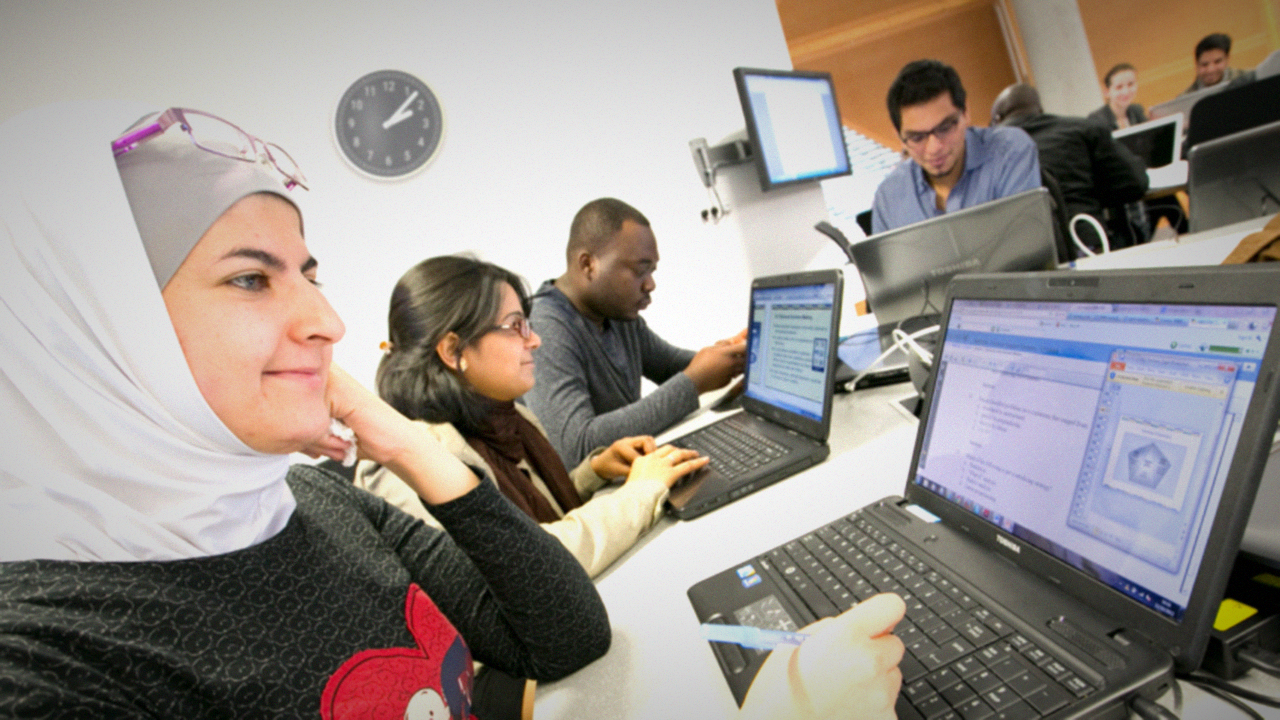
2:07
